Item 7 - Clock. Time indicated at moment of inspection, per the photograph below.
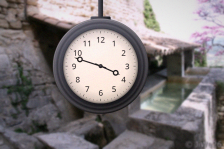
3:48
